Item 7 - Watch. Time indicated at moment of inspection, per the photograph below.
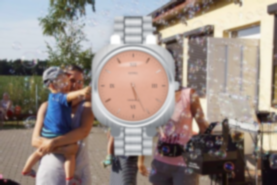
5:26
